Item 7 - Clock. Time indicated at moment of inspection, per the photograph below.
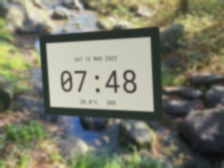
7:48
